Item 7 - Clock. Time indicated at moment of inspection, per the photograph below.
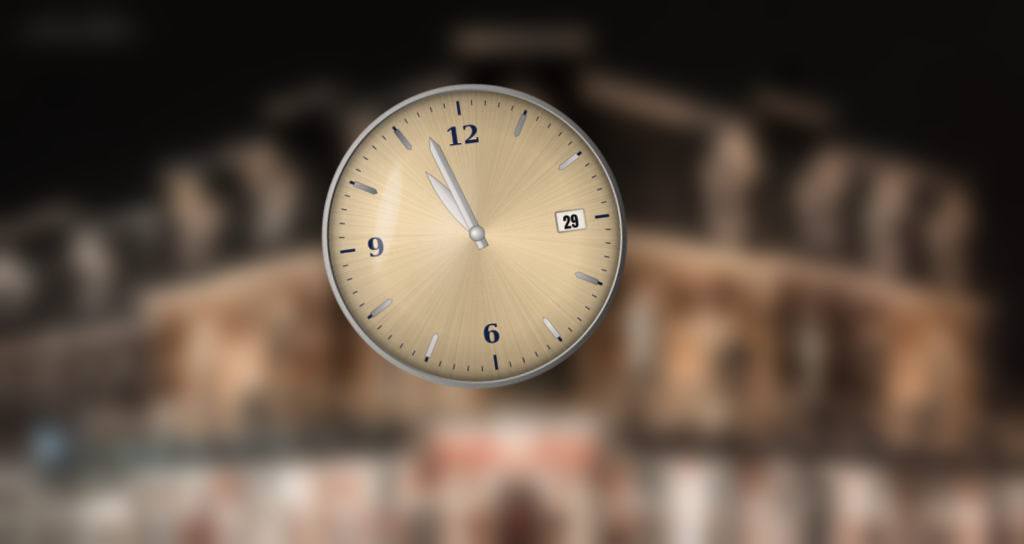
10:57
